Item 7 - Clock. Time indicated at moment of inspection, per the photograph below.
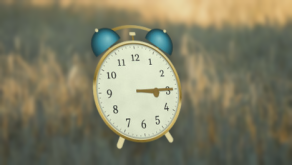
3:15
